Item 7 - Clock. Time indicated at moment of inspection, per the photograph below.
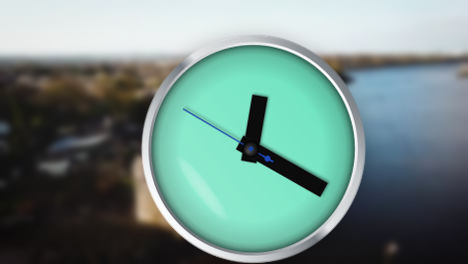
12:19:50
